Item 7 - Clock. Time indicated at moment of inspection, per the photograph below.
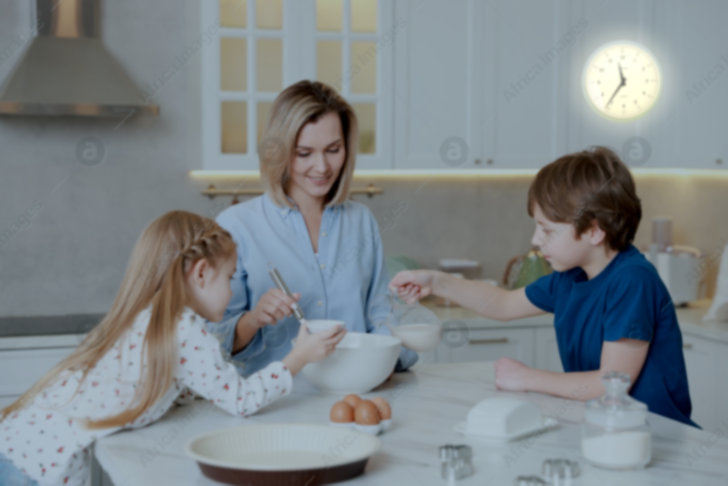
11:36
